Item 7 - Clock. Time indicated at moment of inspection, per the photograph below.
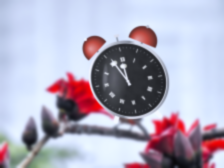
11:56
